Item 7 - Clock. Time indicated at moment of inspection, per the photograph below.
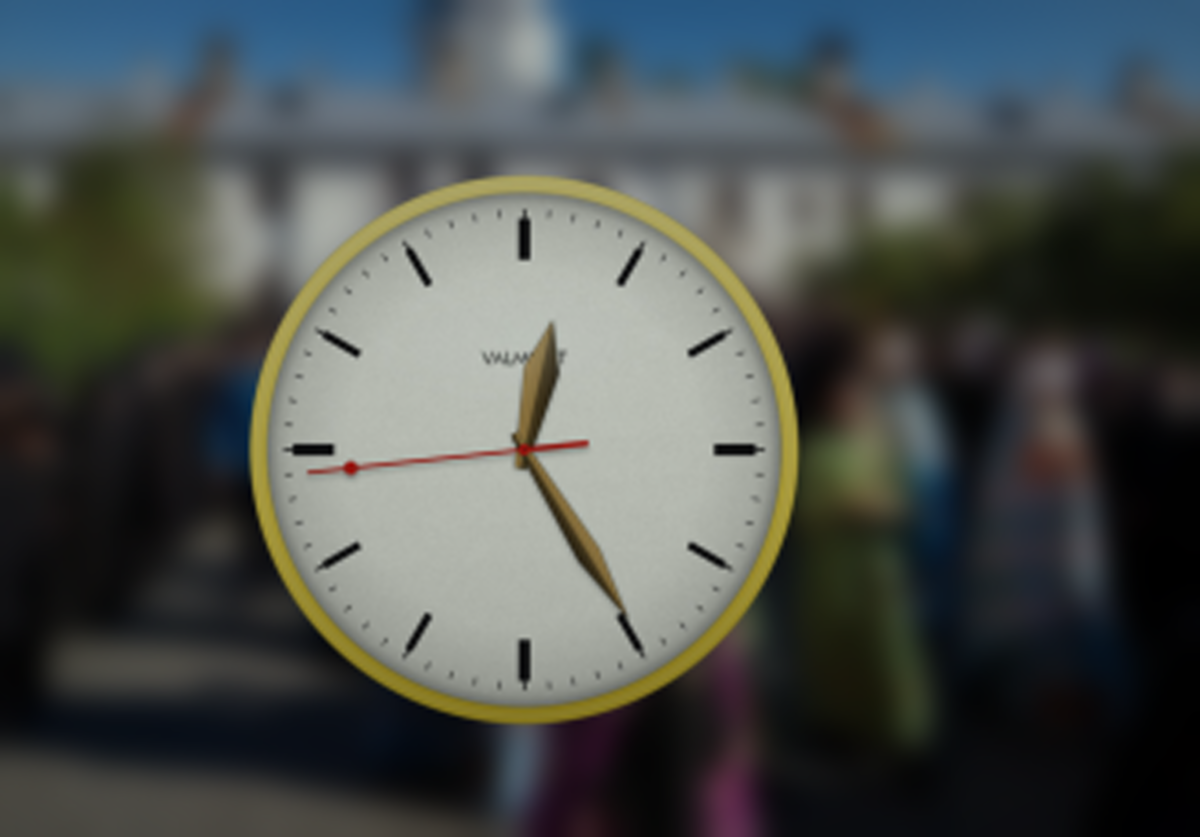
12:24:44
